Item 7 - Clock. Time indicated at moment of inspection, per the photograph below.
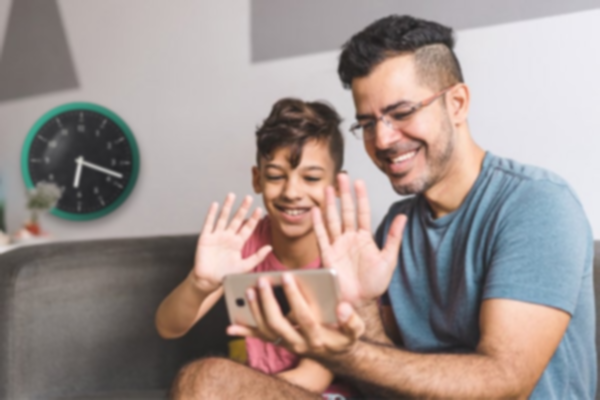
6:18
